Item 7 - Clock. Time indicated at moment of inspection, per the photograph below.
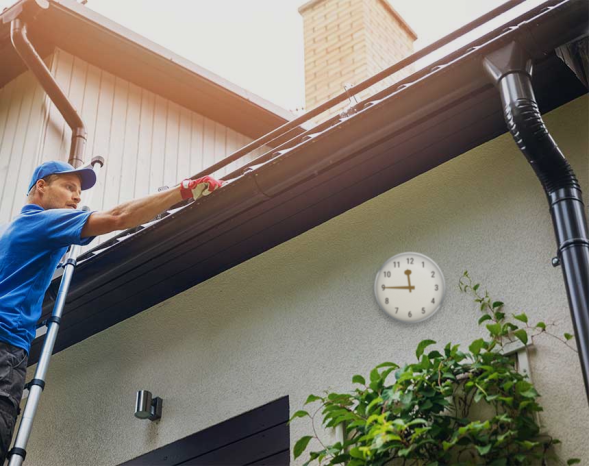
11:45
